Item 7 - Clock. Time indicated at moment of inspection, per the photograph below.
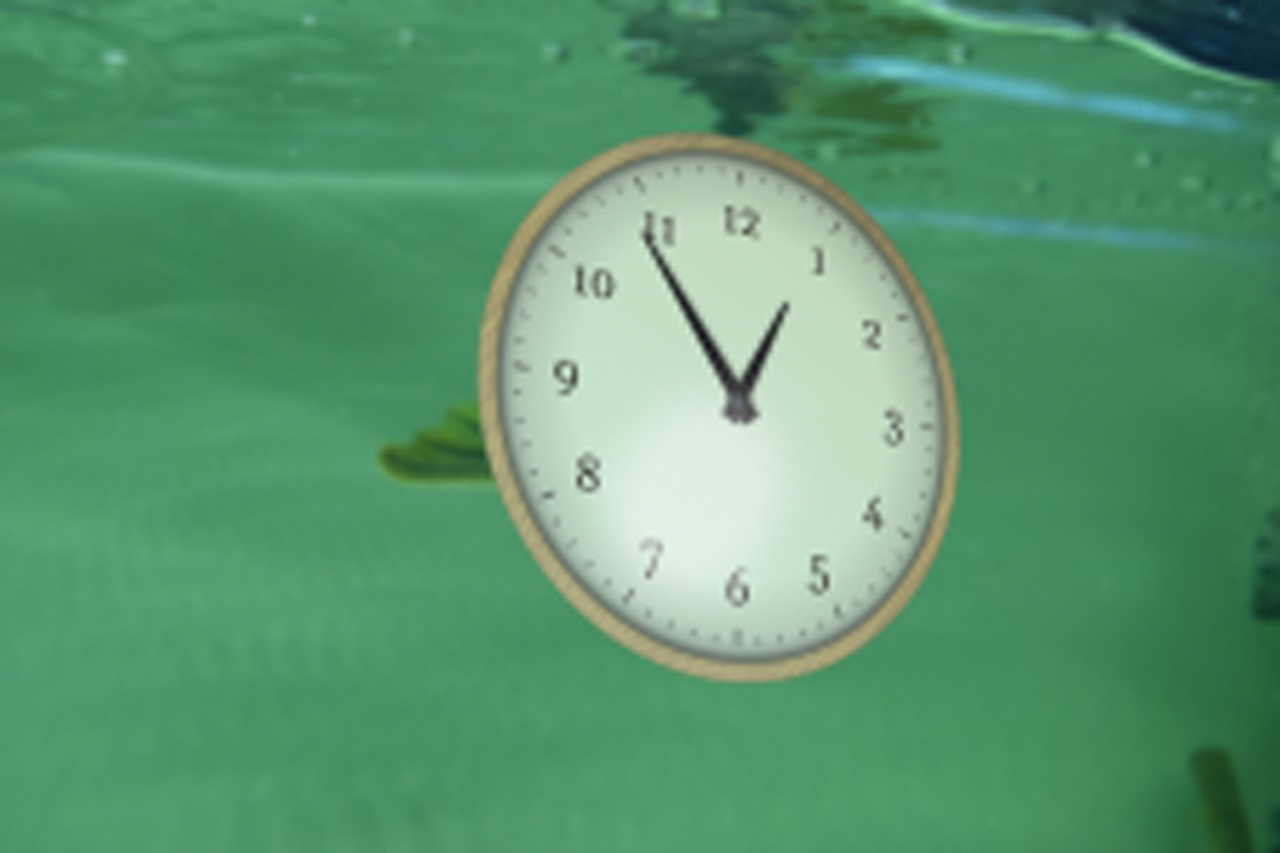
12:54
